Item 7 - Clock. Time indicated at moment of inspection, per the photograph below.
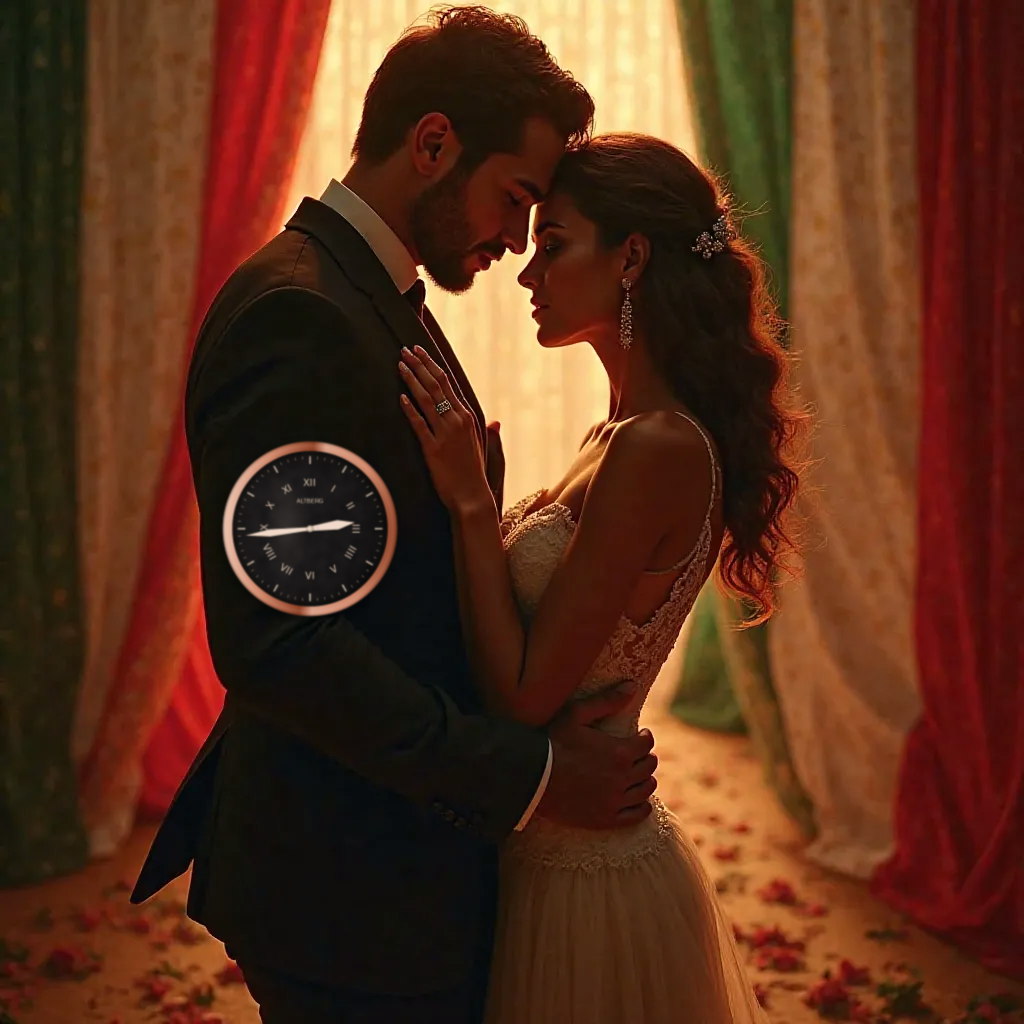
2:44
